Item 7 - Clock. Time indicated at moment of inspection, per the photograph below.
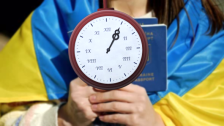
1:05
